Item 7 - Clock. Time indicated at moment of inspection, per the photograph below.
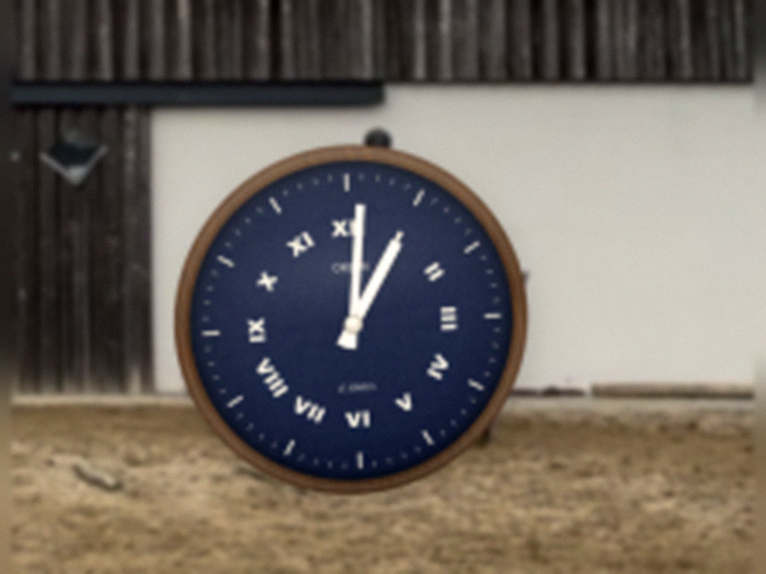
1:01
